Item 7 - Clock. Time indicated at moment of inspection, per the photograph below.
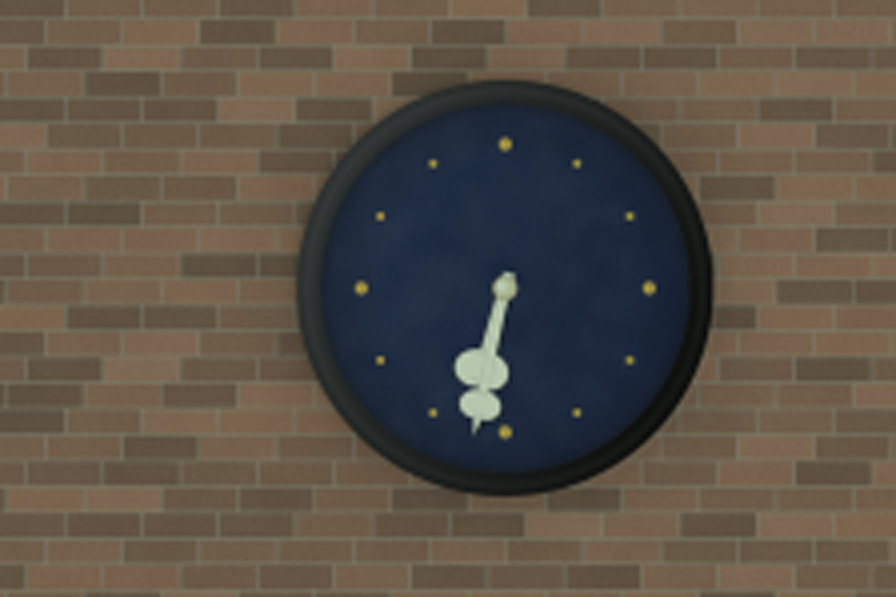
6:32
